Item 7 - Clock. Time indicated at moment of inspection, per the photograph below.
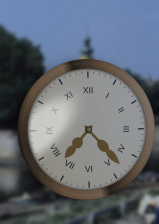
7:23
